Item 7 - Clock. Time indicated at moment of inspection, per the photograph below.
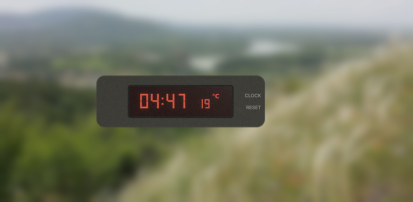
4:47
